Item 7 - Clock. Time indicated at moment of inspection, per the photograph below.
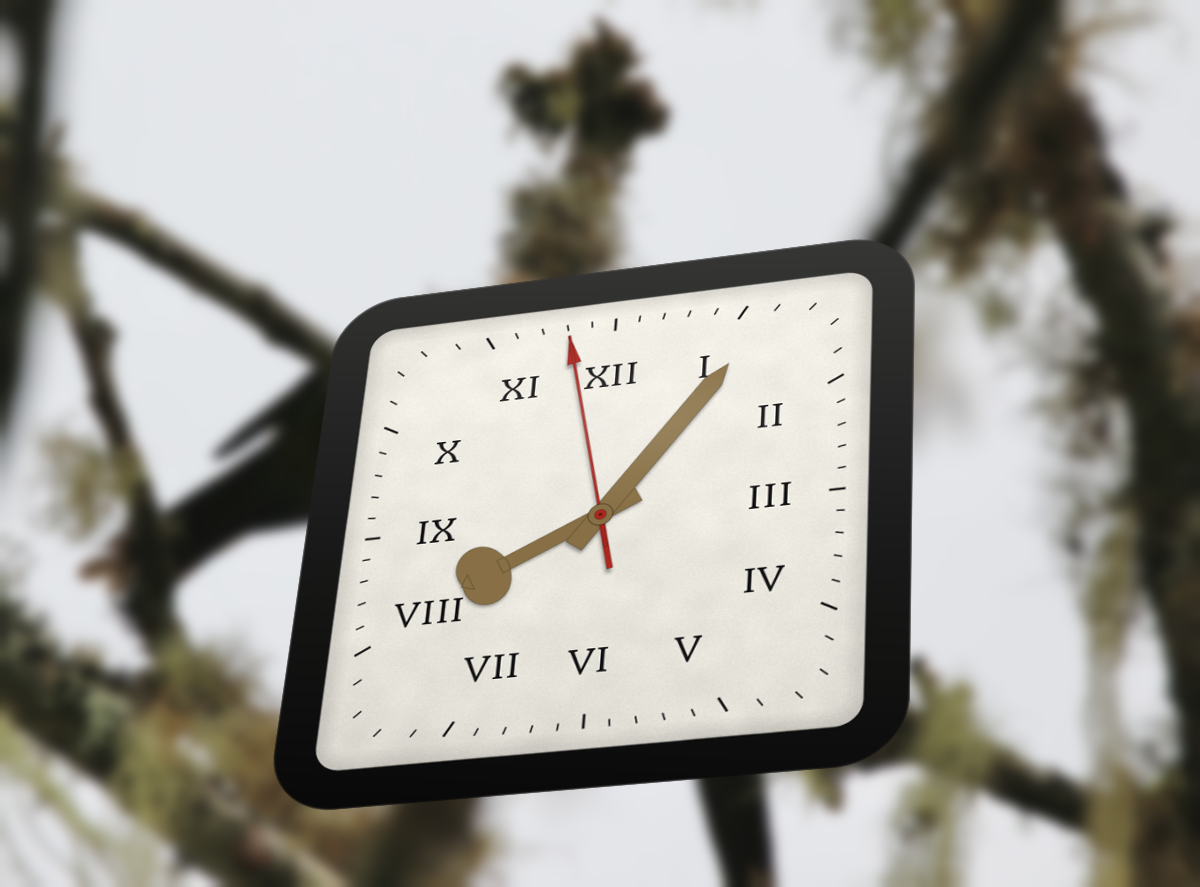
8:05:58
